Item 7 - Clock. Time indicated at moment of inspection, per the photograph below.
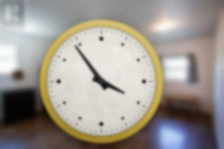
3:54
